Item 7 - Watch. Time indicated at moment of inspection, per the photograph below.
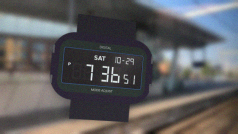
7:36:51
